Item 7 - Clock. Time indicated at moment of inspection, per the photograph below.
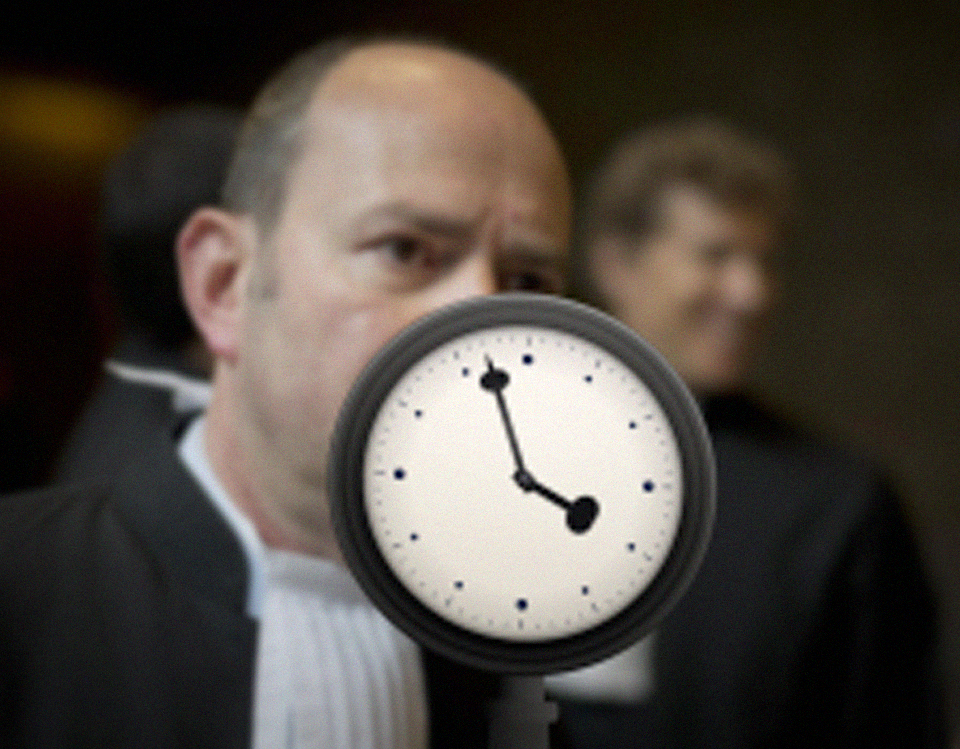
3:57
